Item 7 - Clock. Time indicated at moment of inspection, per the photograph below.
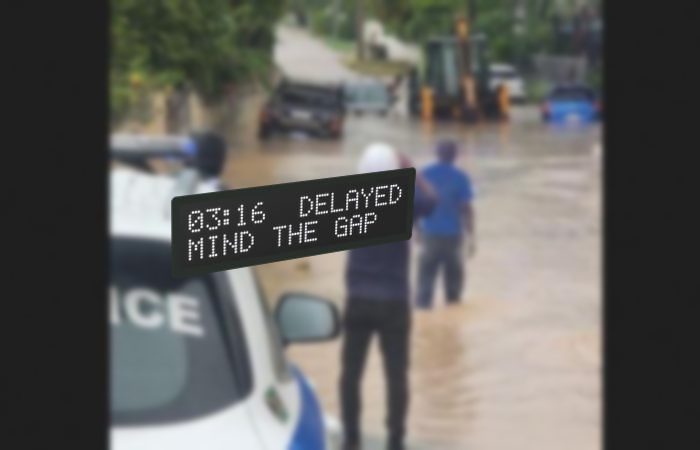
3:16
